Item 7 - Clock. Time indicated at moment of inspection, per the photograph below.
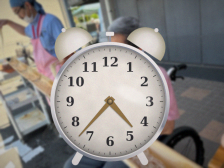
4:37
